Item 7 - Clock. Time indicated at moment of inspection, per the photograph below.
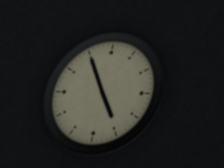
4:55
